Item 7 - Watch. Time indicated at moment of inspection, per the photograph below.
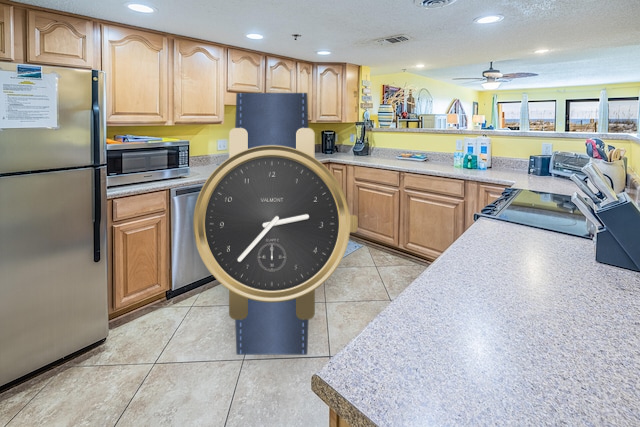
2:37
